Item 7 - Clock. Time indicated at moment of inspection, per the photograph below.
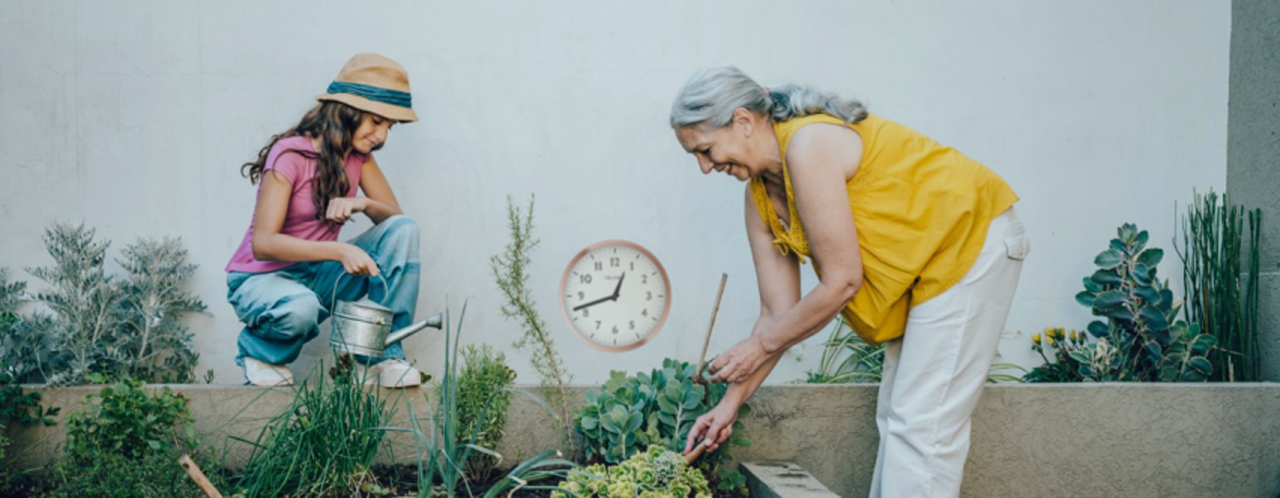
12:42
